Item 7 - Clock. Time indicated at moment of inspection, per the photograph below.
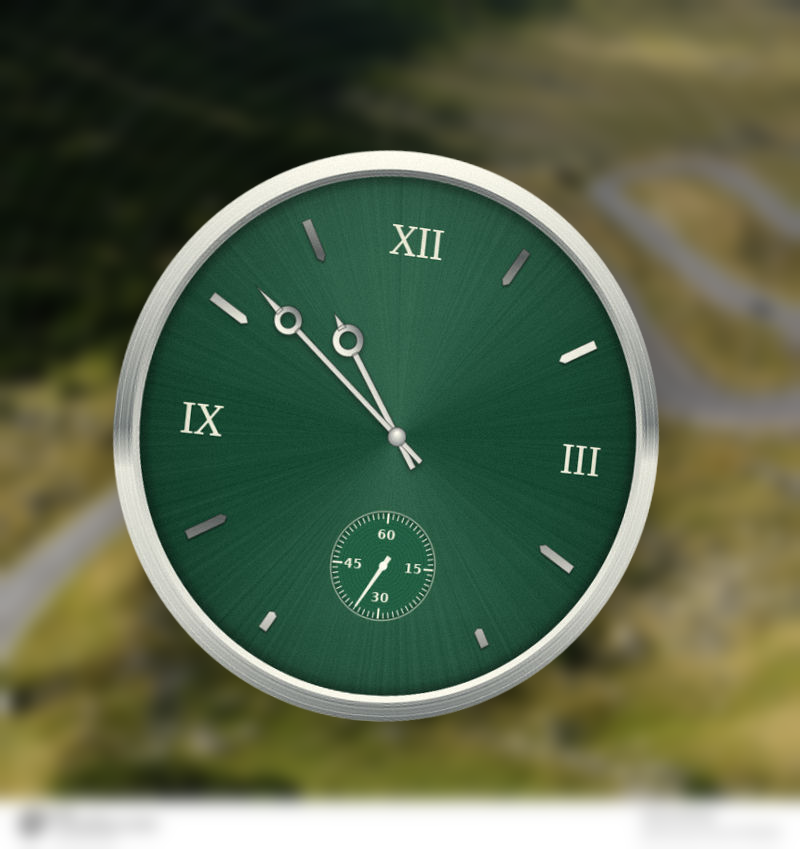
10:51:35
